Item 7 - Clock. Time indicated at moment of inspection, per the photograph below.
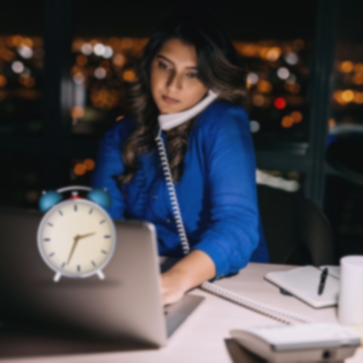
2:34
